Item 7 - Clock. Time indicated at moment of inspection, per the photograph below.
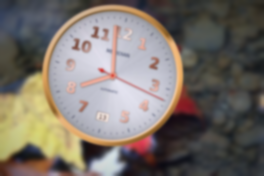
7:58:17
